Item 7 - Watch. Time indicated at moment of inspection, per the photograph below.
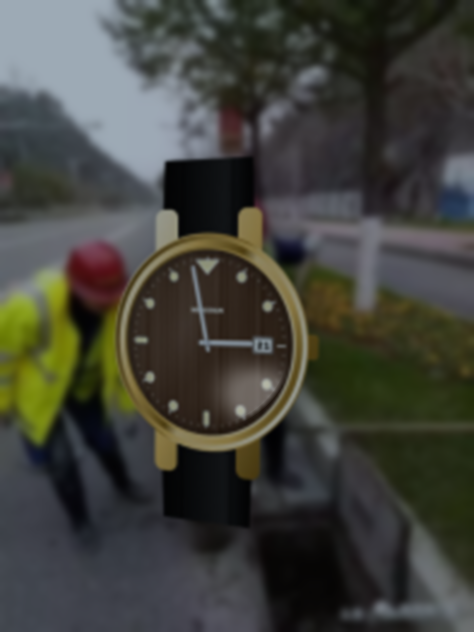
2:58
